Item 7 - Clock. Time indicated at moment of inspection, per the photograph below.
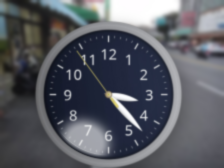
3:22:54
